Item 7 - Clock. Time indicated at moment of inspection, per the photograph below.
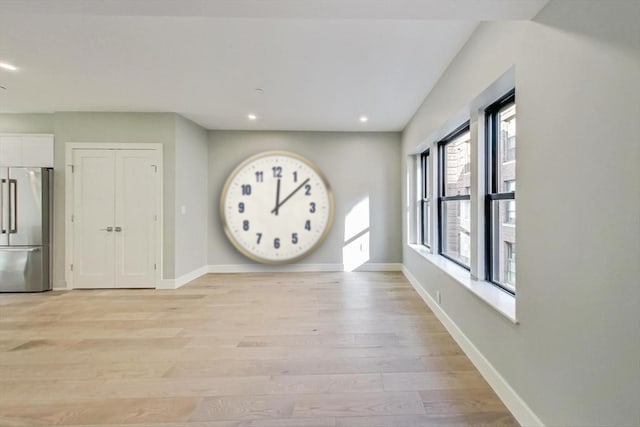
12:08
